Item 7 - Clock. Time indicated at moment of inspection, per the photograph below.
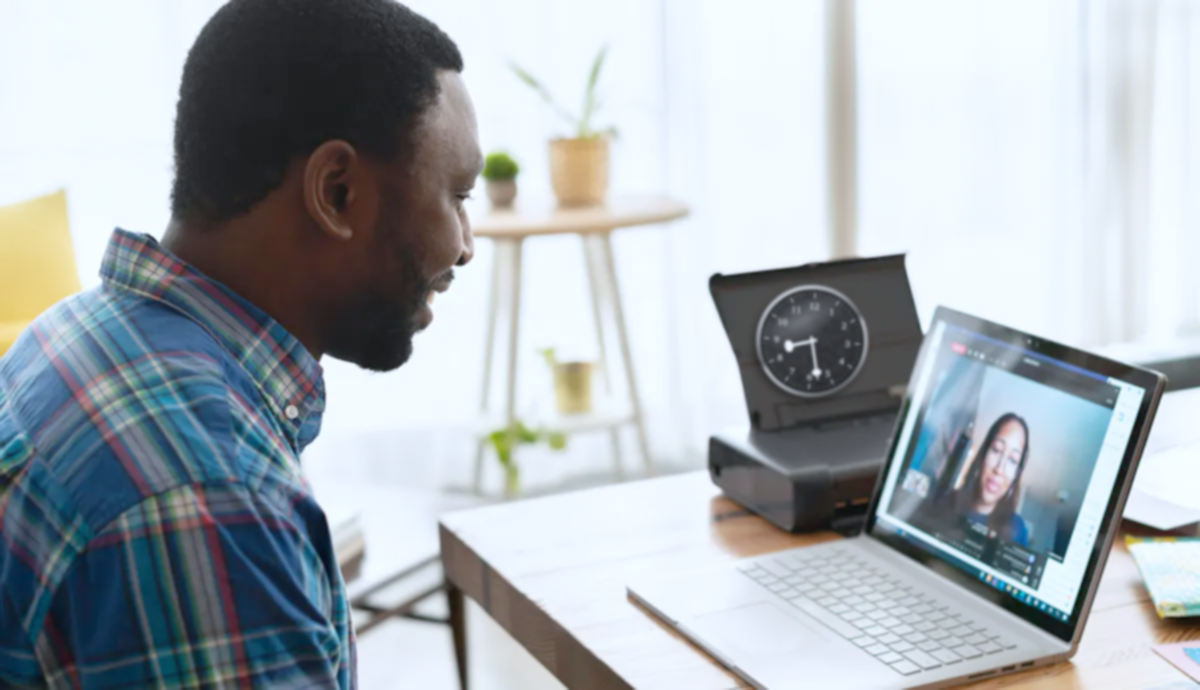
8:28
